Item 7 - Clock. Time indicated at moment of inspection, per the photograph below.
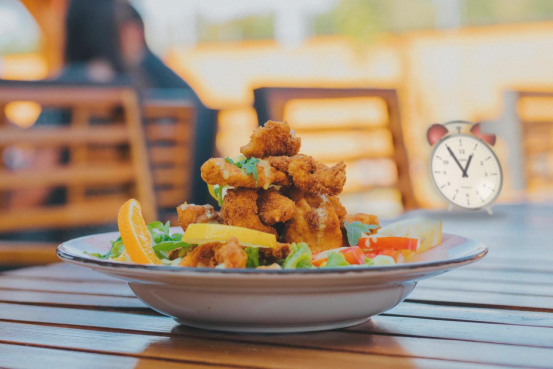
12:55
